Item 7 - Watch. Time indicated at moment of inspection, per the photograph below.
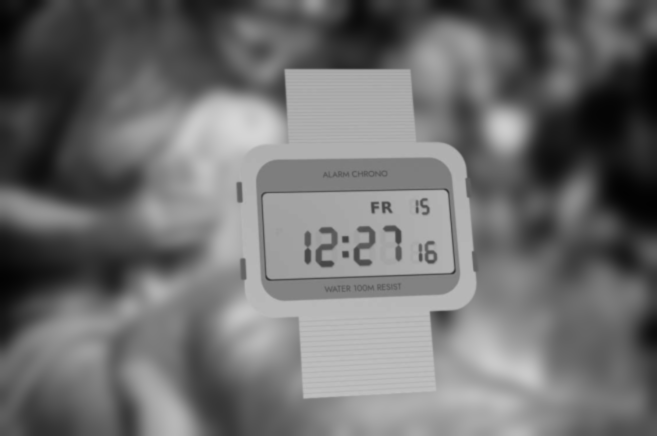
12:27:16
